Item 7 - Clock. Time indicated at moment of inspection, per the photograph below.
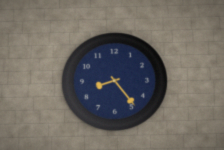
8:24
